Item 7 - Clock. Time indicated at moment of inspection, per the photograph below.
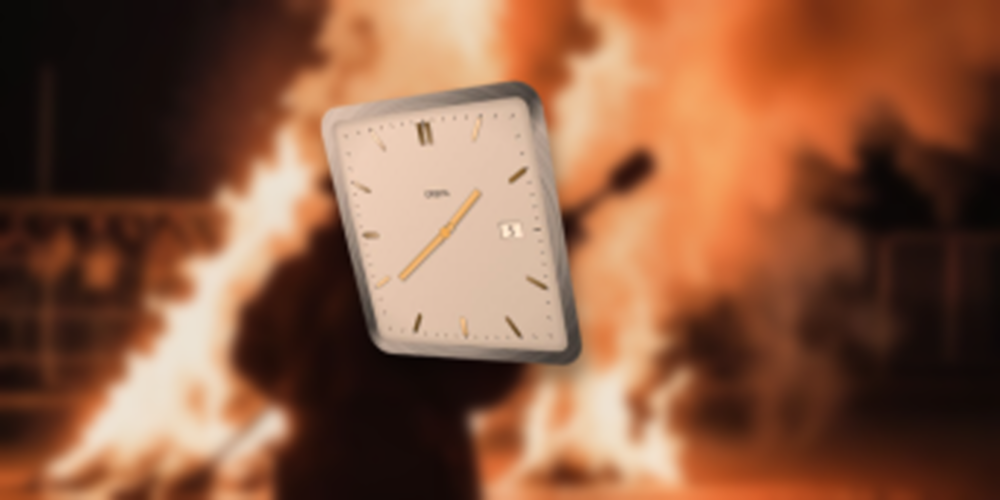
1:39
